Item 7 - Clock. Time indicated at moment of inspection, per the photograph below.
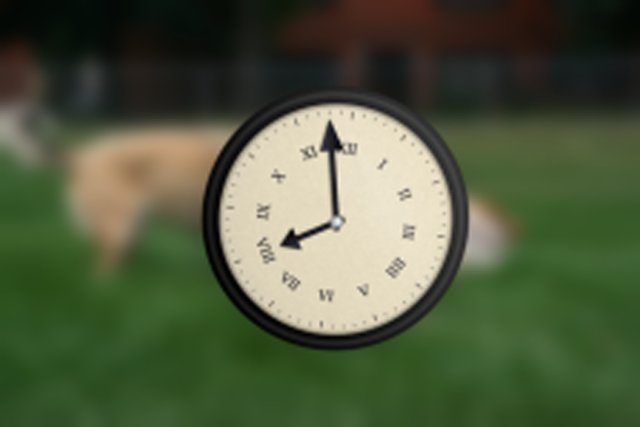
7:58
